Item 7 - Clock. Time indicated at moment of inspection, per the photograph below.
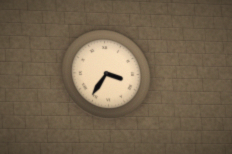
3:36
